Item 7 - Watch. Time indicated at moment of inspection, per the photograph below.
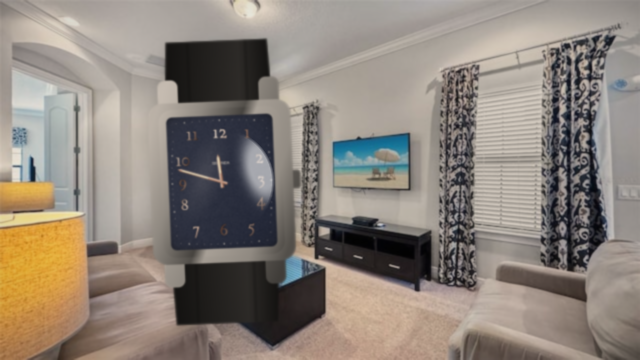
11:48
